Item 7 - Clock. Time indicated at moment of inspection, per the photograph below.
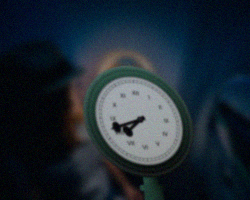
7:42
